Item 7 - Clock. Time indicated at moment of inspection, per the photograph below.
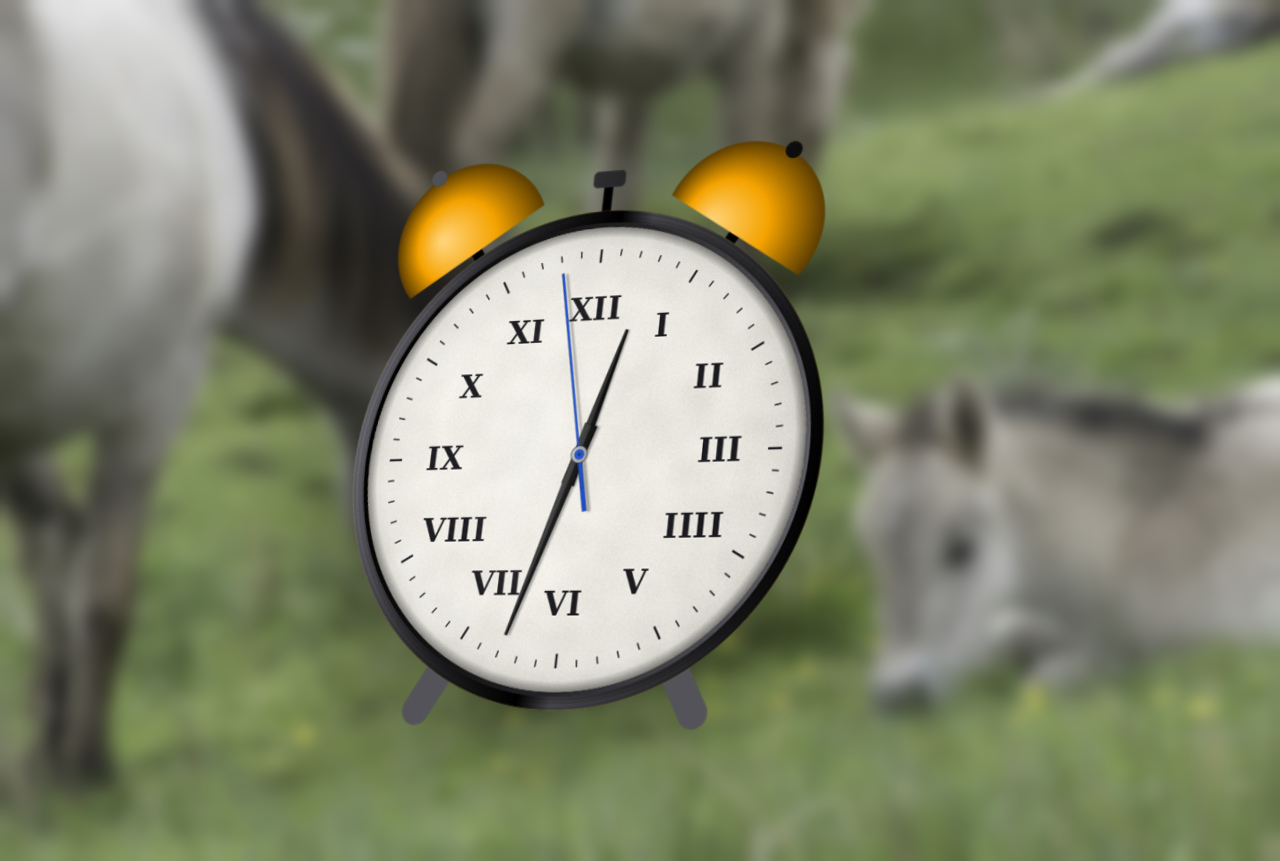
12:32:58
